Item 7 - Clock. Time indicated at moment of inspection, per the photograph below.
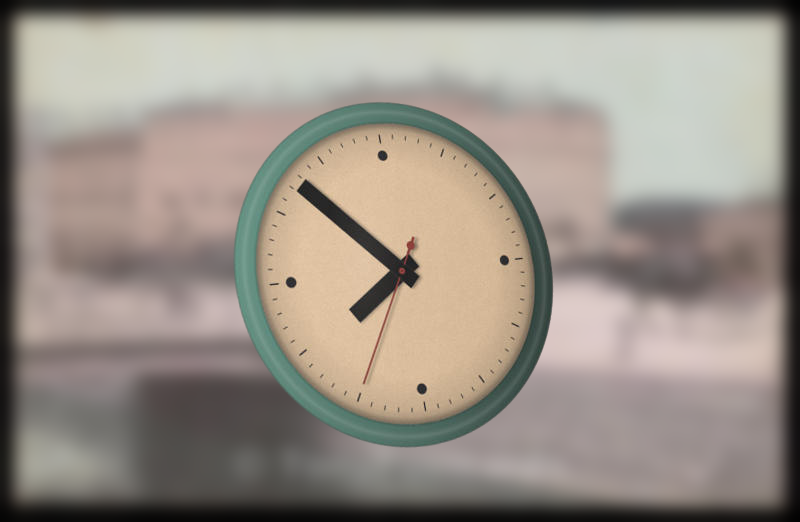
7:52:35
